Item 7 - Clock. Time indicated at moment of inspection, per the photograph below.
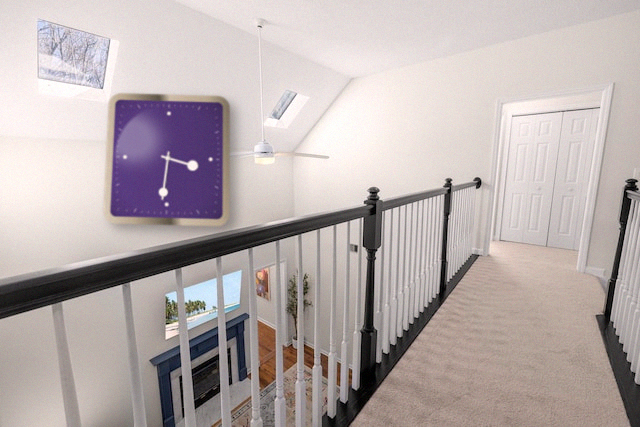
3:31
